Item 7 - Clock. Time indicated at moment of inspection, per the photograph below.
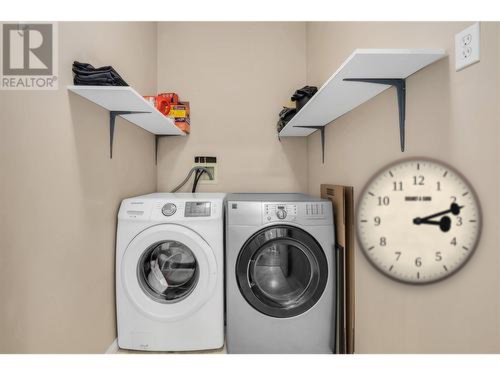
3:12
